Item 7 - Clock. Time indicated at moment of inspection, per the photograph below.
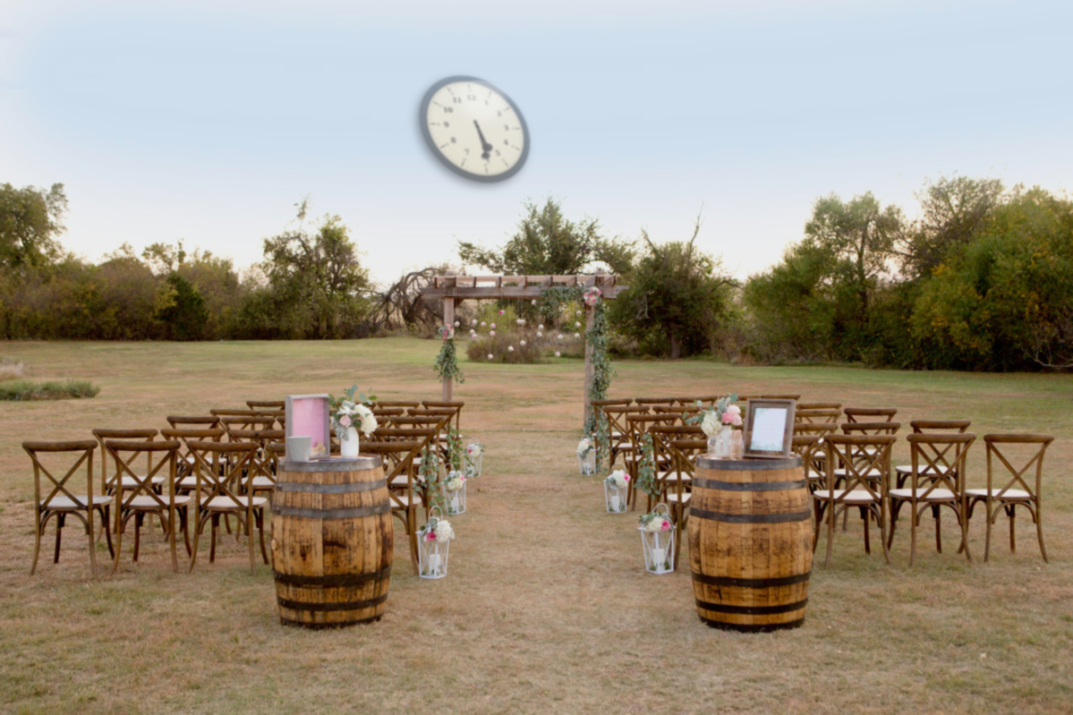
5:29
